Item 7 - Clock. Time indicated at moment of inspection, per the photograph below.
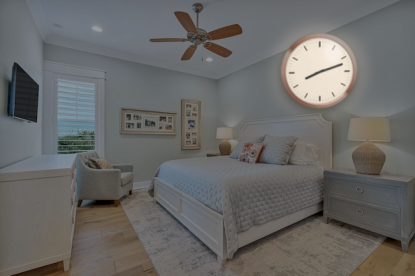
8:12
